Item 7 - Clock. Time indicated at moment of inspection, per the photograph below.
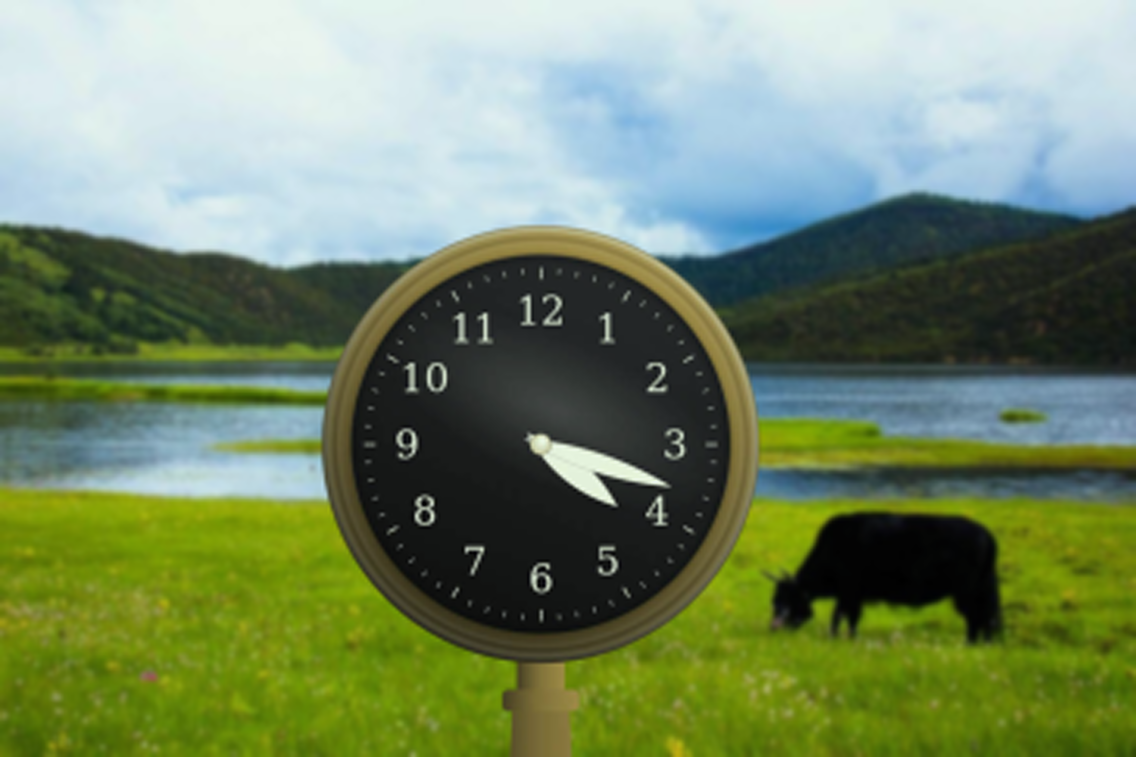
4:18
